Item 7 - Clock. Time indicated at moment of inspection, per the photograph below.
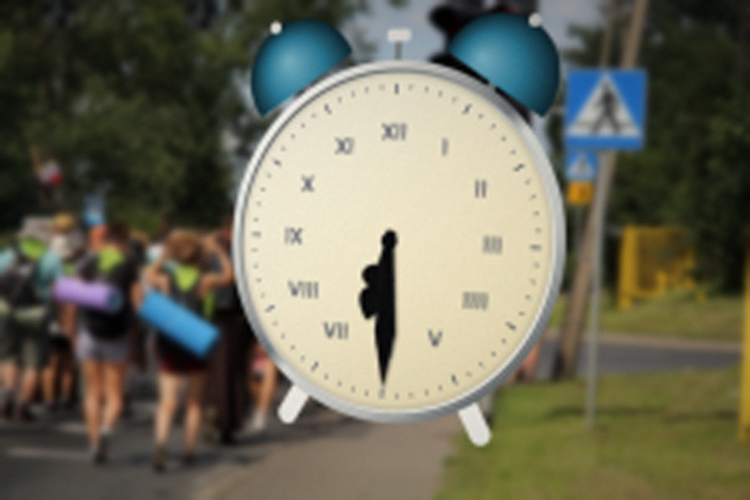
6:30
